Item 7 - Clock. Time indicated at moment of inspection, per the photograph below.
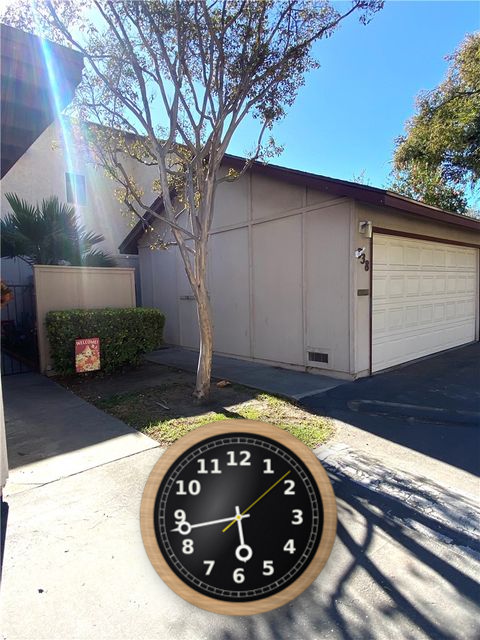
5:43:08
